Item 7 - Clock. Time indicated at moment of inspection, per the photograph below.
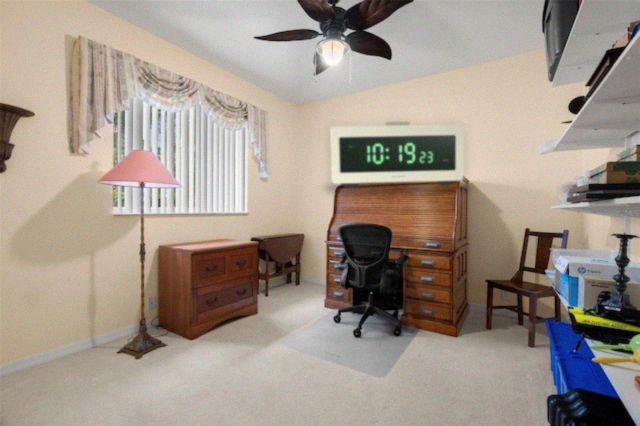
10:19:23
